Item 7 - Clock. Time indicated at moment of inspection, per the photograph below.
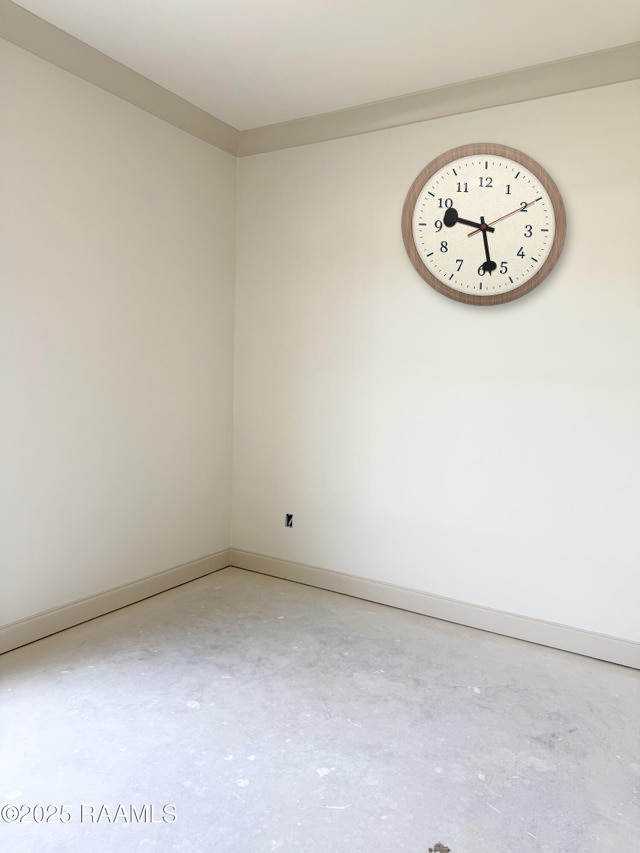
9:28:10
